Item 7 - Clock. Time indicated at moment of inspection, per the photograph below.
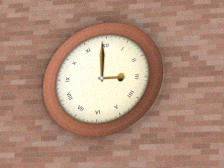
2:59
